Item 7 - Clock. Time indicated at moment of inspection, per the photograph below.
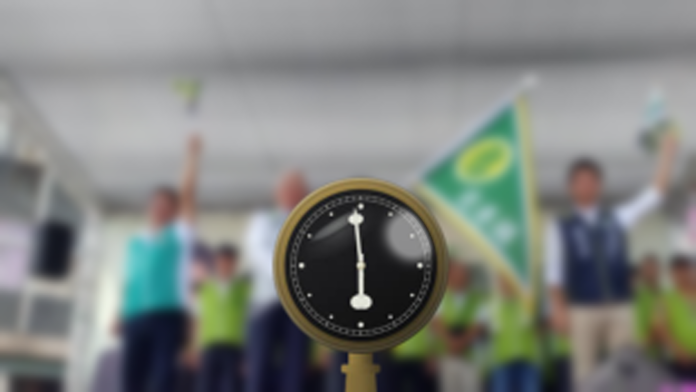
5:59
